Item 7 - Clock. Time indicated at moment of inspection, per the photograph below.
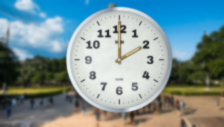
2:00
